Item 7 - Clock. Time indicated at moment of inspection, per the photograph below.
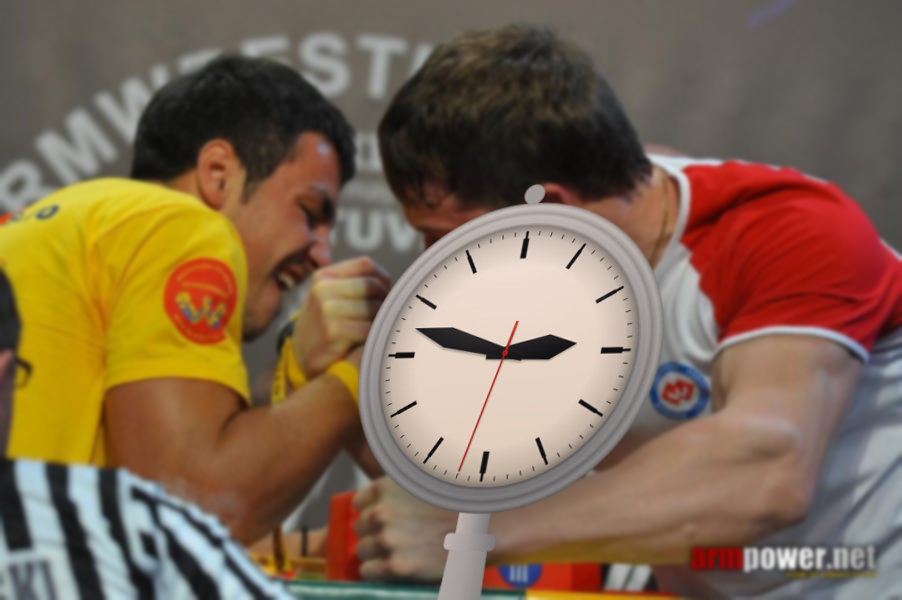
2:47:32
